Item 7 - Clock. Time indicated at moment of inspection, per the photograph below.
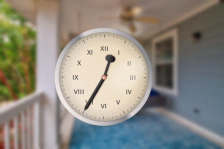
12:35
